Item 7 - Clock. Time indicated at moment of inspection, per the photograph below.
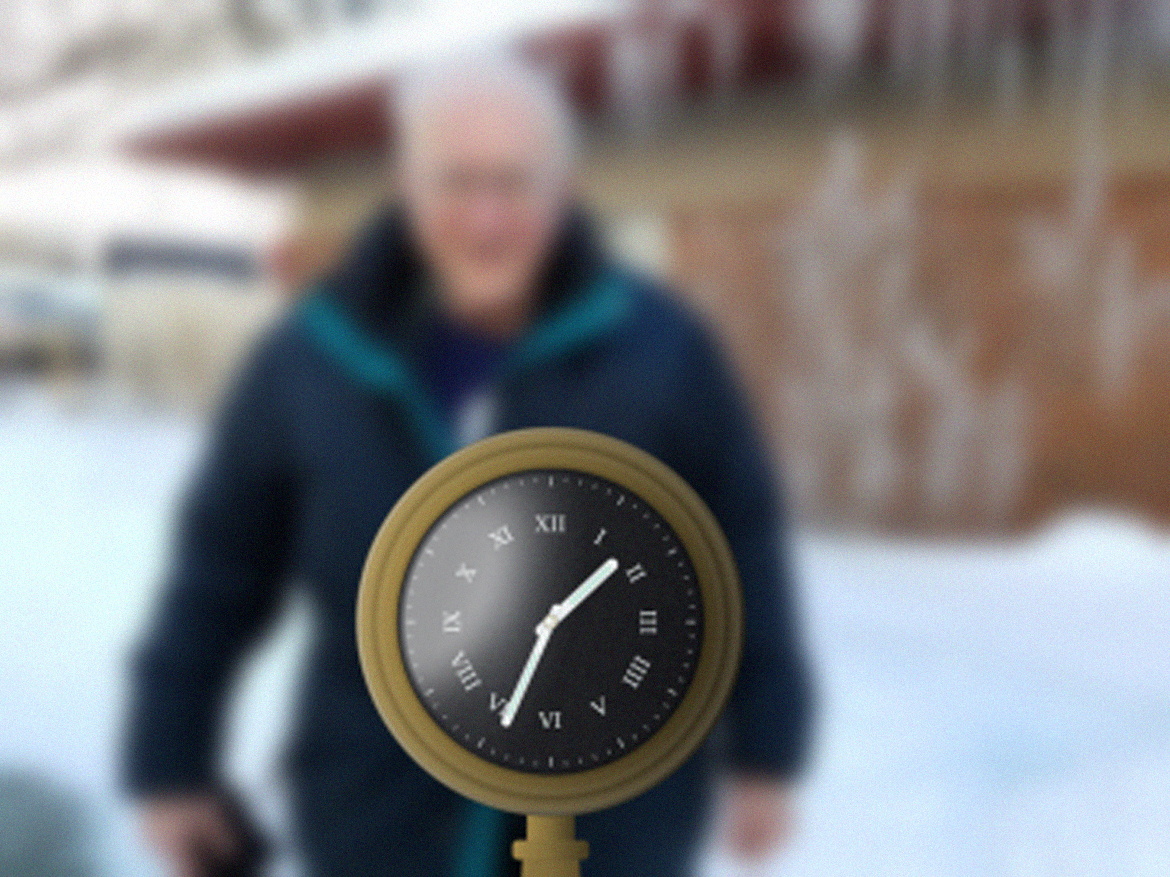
1:34
